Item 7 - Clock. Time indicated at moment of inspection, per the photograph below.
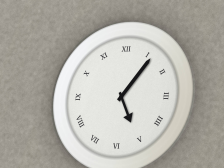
5:06
